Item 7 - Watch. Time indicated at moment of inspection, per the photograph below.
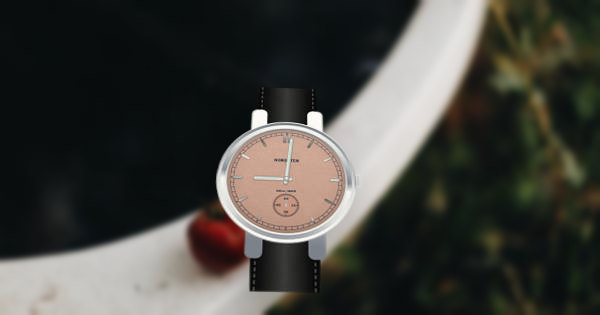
9:01
